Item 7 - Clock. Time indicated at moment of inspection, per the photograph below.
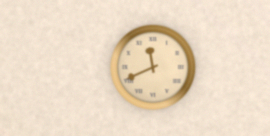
11:41
